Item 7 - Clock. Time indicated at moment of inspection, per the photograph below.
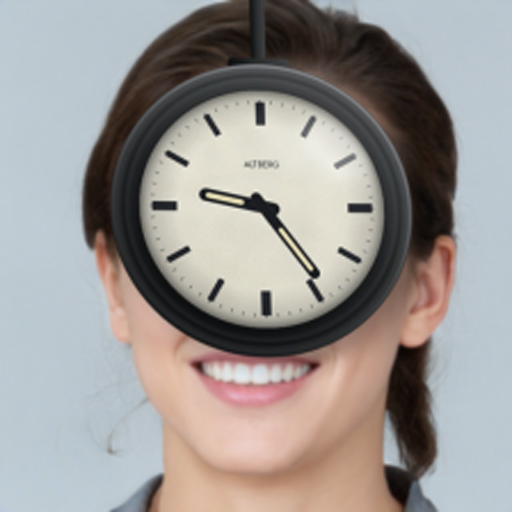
9:24
